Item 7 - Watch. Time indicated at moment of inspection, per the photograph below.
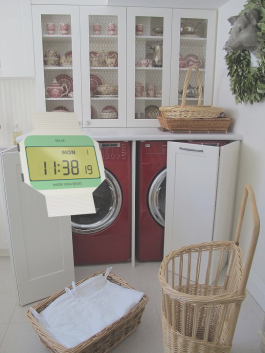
11:38:19
